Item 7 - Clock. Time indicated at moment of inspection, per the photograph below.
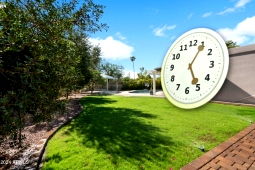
5:05
